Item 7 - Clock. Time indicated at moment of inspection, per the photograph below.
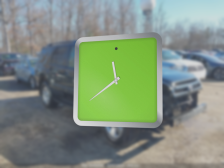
11:39
